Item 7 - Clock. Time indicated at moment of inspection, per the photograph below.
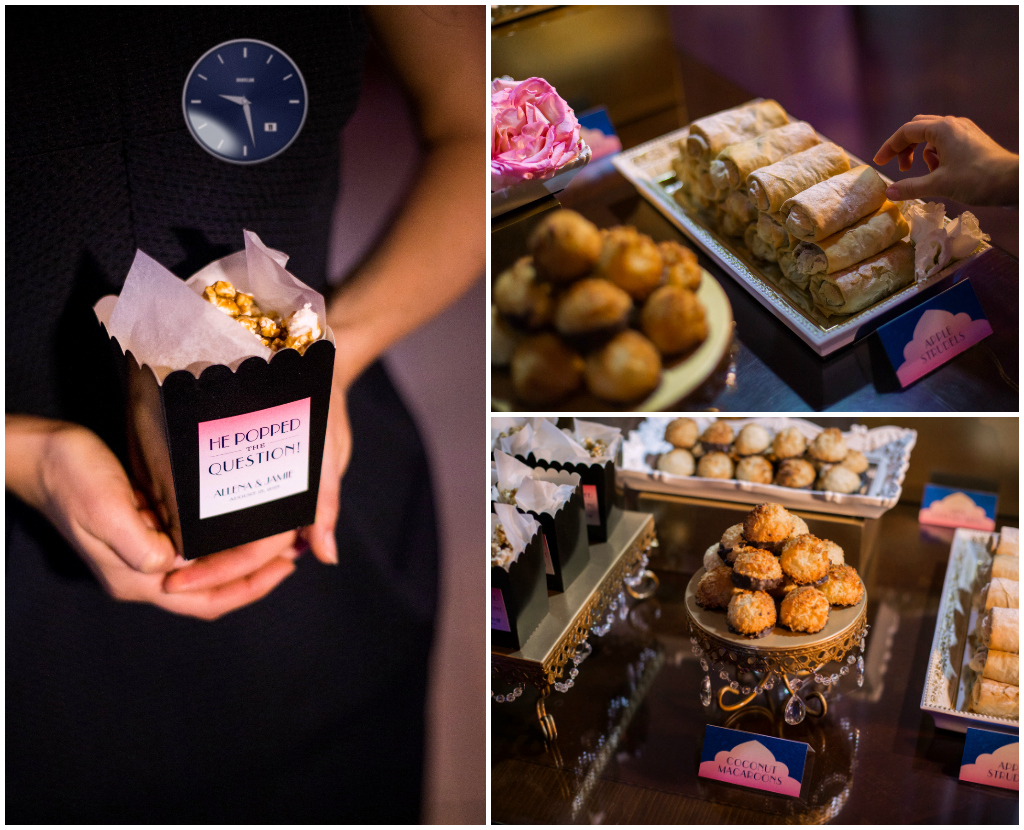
9:28
